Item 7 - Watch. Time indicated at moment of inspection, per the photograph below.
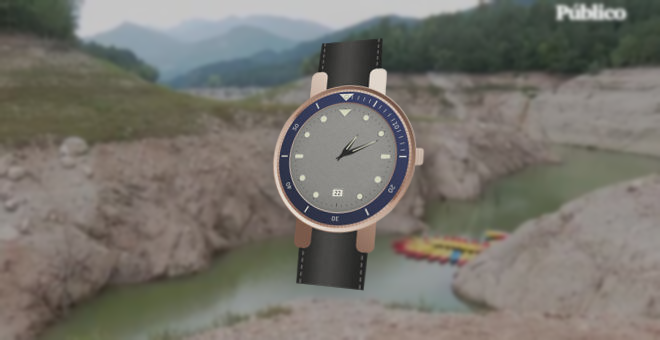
1:11
